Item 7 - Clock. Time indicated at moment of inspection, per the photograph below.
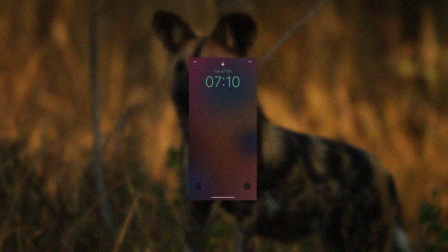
7:10
